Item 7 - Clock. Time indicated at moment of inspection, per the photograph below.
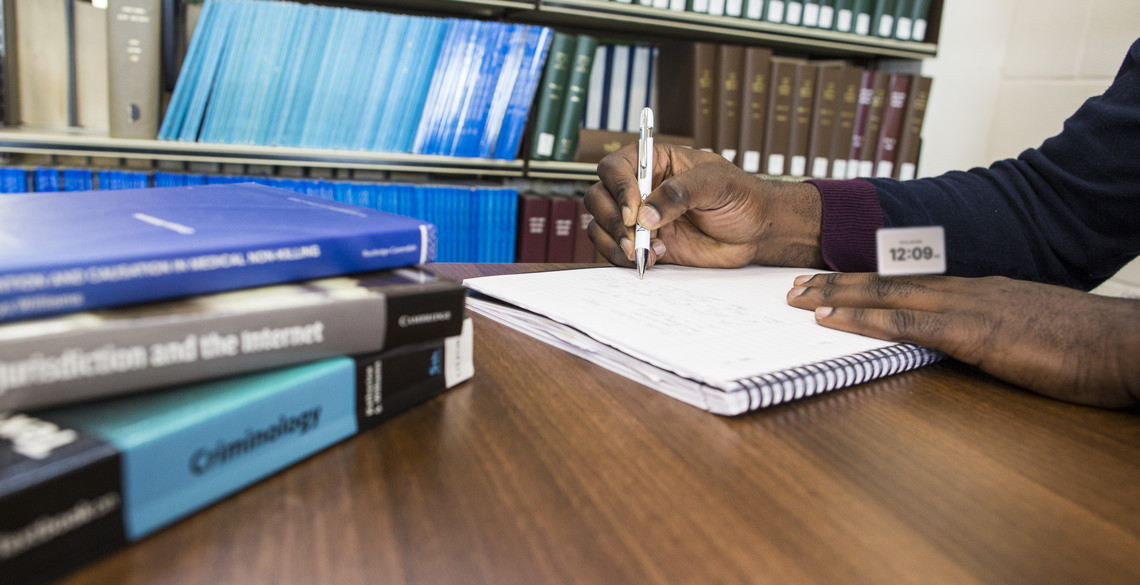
12:09
